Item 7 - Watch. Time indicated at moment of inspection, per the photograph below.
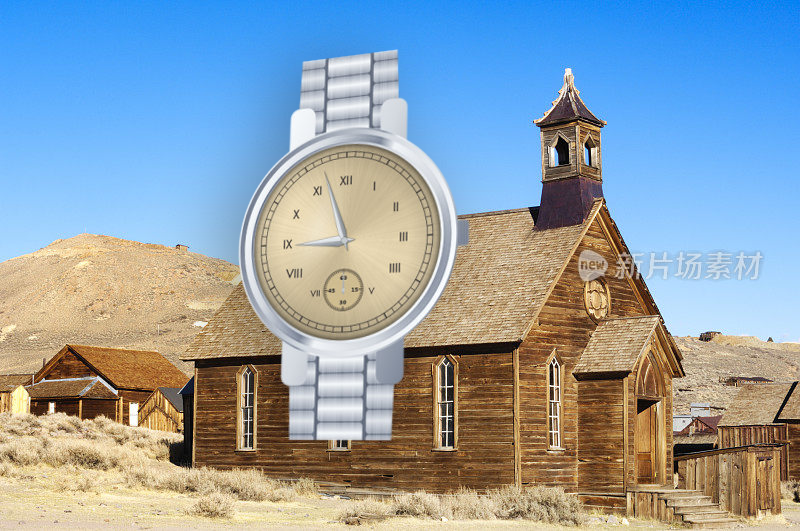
8:57
